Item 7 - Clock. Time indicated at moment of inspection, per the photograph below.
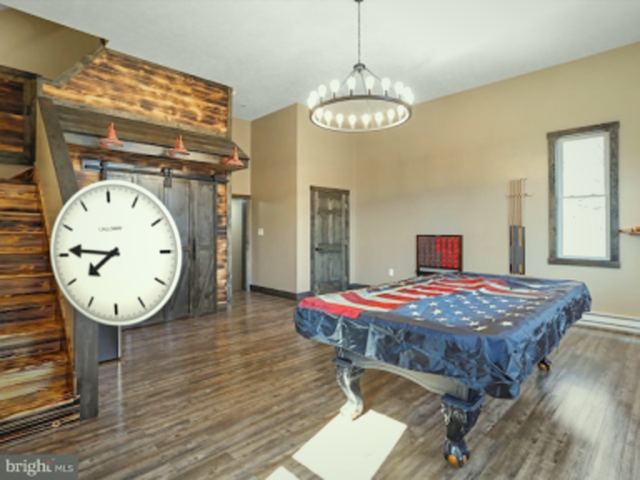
7:46
